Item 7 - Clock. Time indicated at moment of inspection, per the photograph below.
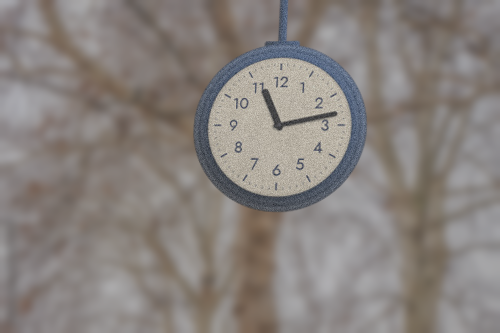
11:13
